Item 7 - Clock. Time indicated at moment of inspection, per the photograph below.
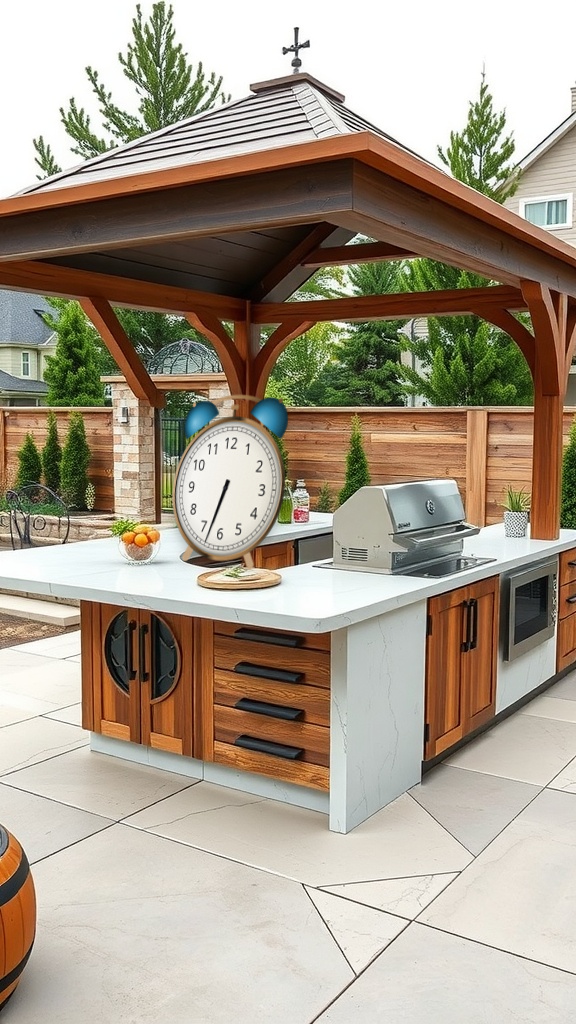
6:33
